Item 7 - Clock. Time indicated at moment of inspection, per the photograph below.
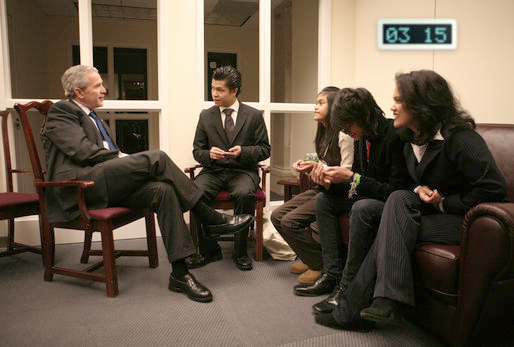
3:15
